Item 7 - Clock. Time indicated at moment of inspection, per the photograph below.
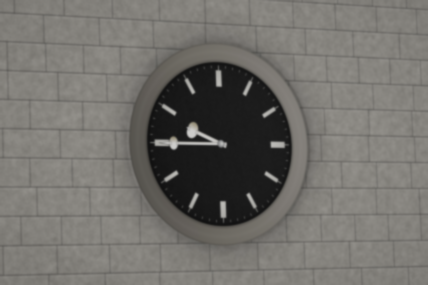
9:45
